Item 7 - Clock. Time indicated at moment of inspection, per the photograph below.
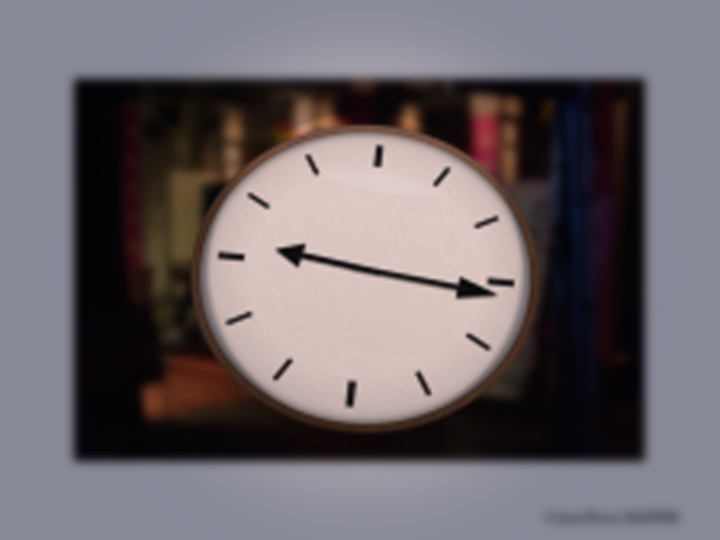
9:16
